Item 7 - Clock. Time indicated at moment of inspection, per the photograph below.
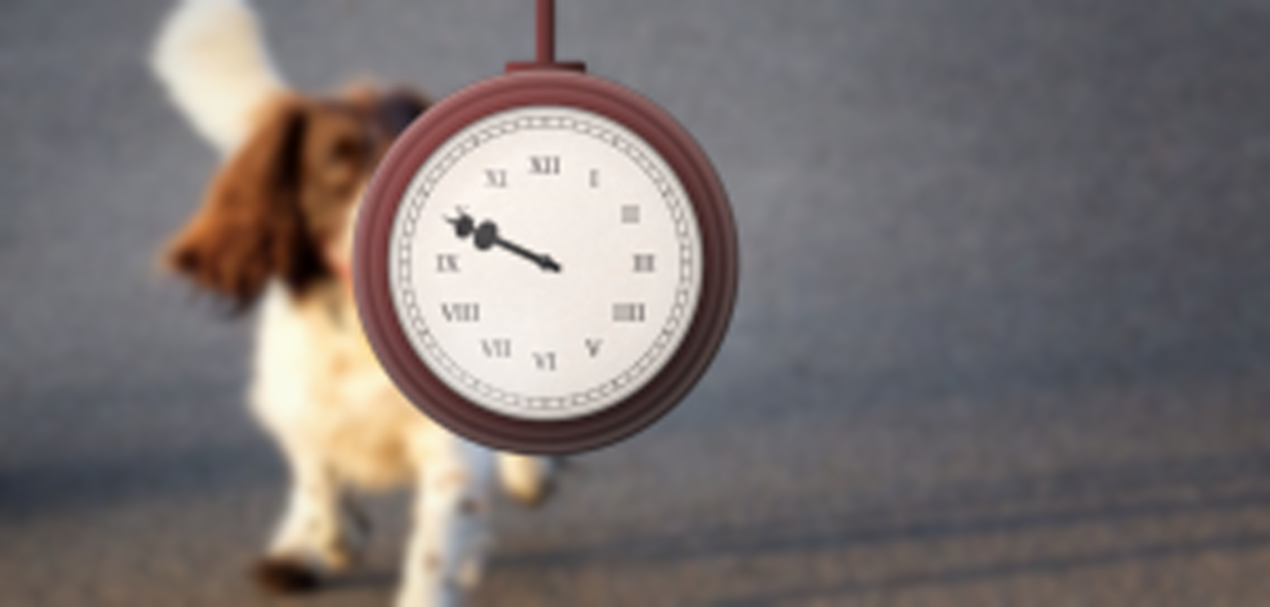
9:49
